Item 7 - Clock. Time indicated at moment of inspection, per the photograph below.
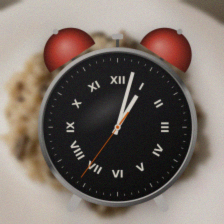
1:02:36
